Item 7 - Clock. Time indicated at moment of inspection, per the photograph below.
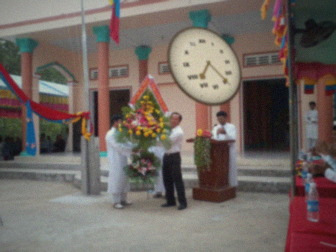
7:24
